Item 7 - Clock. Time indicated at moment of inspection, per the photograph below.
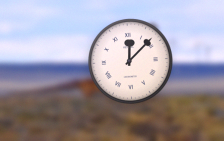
12:08
